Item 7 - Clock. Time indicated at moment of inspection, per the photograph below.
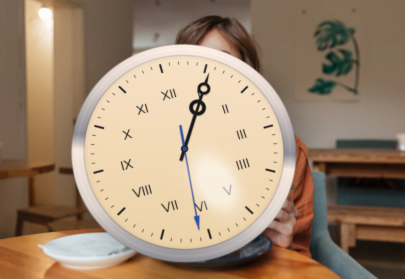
1:05:31
